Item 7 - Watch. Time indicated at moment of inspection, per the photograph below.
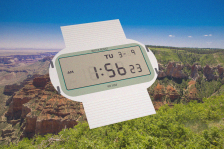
1:56:23
